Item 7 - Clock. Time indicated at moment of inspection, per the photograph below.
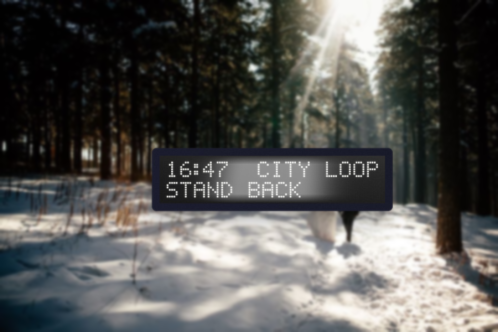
16:47
